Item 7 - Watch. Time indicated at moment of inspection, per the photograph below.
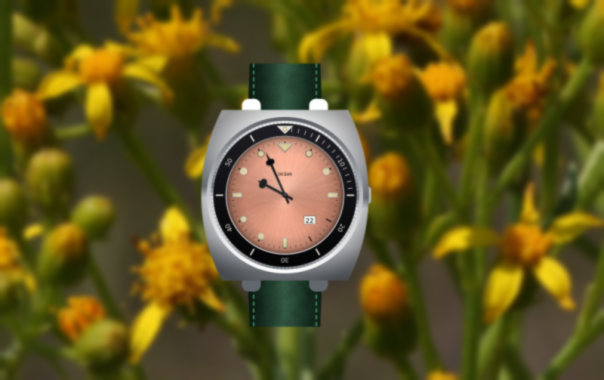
9:56
